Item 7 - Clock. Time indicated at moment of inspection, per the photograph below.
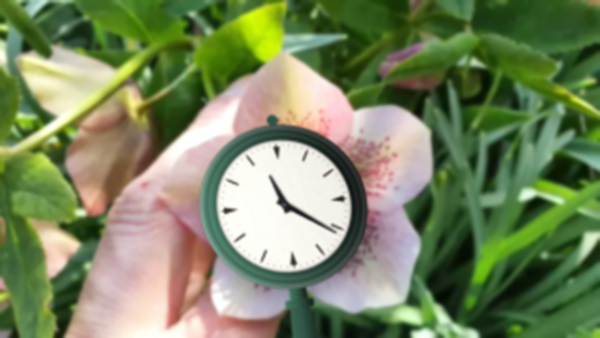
11:21
